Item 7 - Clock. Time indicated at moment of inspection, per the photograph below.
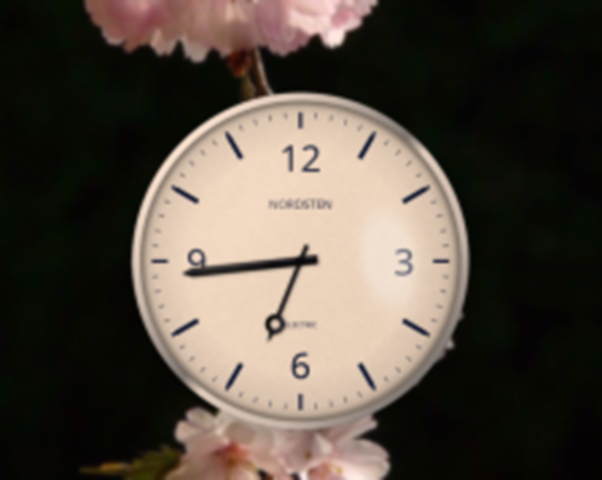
6:44
